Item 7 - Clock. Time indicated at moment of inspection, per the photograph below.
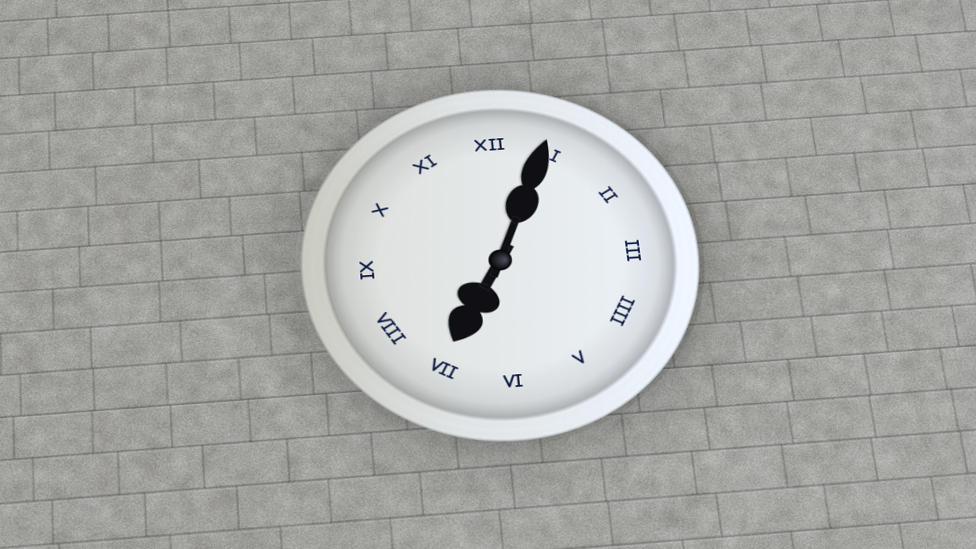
7:04
